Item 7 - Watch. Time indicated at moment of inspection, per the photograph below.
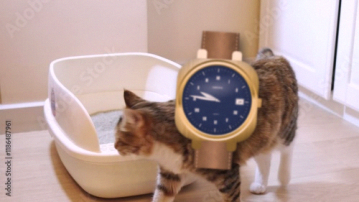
9:46
